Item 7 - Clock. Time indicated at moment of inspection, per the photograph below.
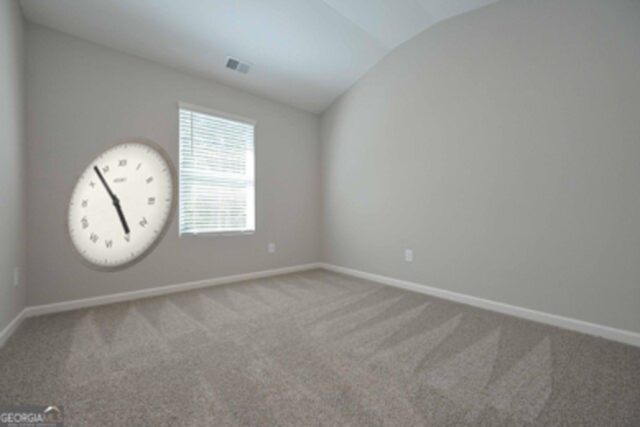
4:53
